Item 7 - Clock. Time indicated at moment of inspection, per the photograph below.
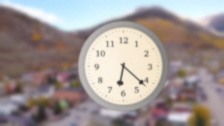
6:22
